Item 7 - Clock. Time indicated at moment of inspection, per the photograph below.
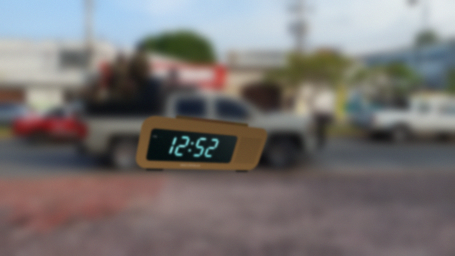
12:52
